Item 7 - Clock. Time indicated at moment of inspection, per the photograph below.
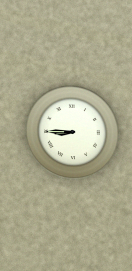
8:45
